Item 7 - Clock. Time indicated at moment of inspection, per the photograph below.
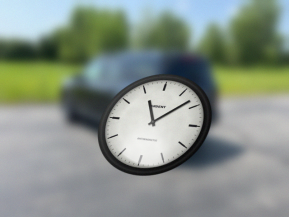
11:08
